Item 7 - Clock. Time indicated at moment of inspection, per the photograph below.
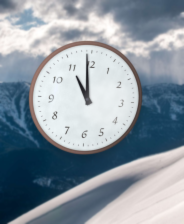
10:59
